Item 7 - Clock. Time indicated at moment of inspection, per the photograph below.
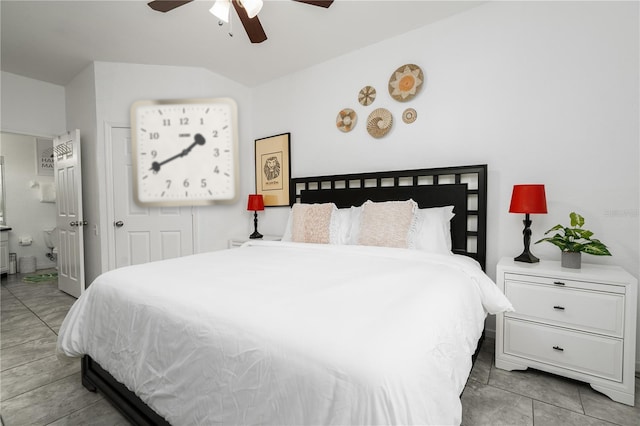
1:41
